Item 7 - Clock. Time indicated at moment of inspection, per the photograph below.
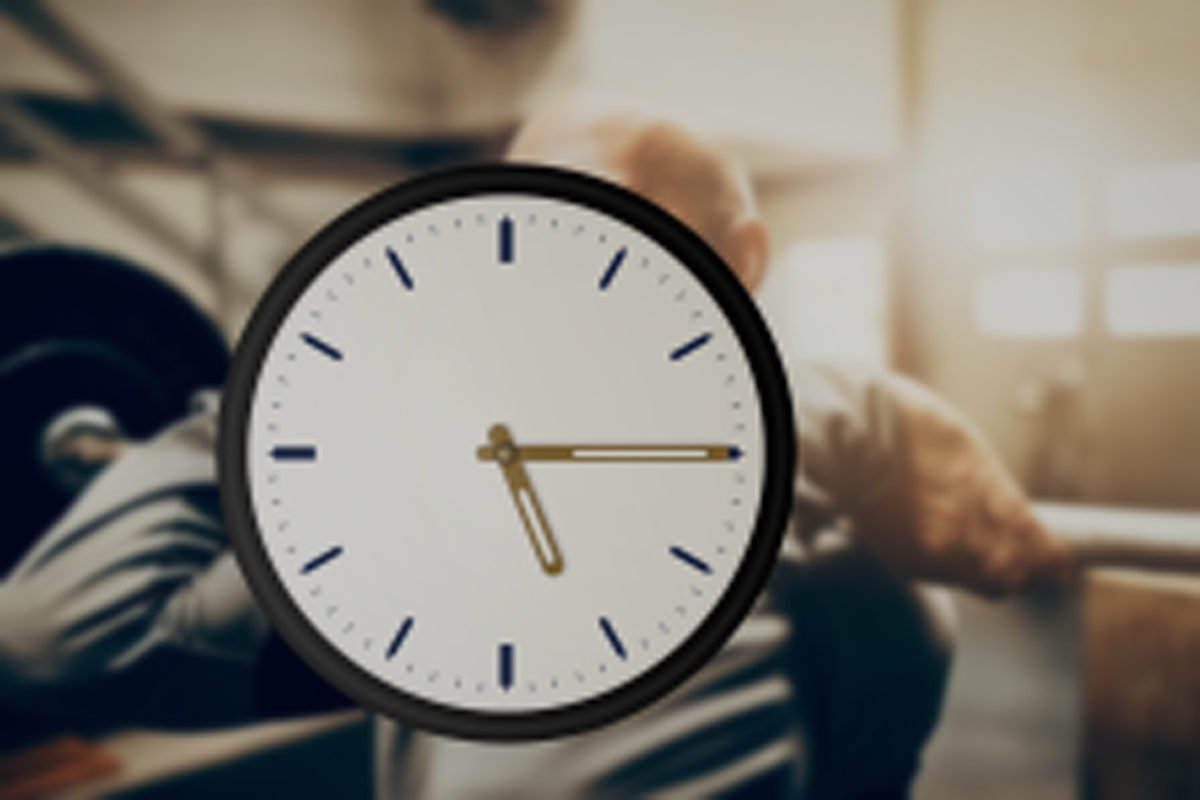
5:15
